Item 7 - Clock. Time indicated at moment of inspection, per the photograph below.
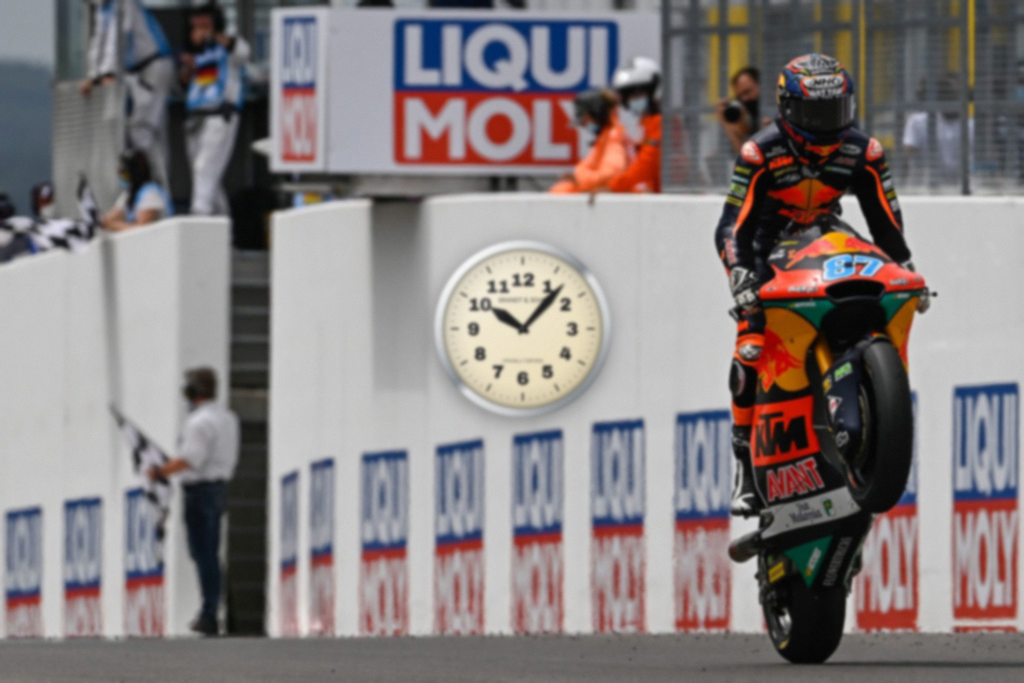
10:07
